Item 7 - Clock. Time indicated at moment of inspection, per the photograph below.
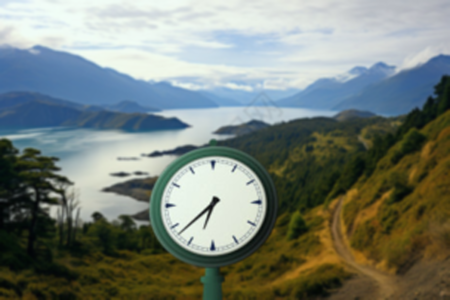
6:38
